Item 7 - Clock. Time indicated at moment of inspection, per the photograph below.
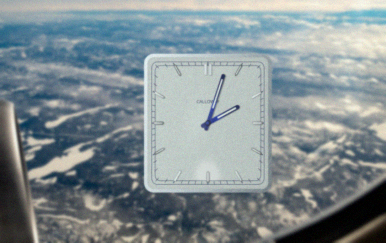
2:03
